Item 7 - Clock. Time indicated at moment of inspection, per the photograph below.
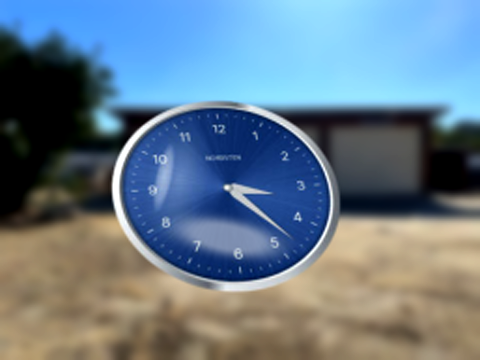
3:23
